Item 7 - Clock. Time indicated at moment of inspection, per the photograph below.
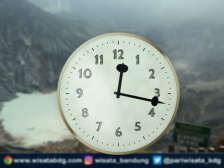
12:17
